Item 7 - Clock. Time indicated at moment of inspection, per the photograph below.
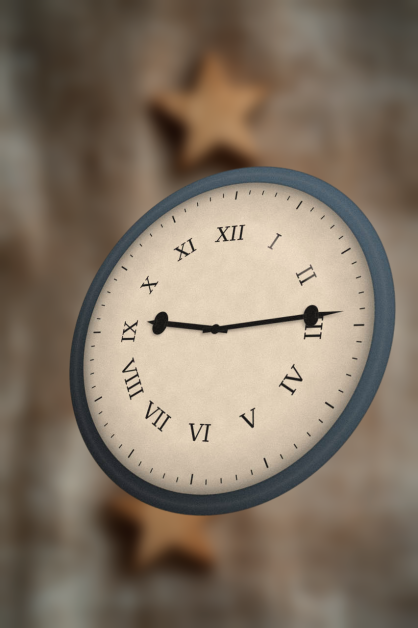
9:14
